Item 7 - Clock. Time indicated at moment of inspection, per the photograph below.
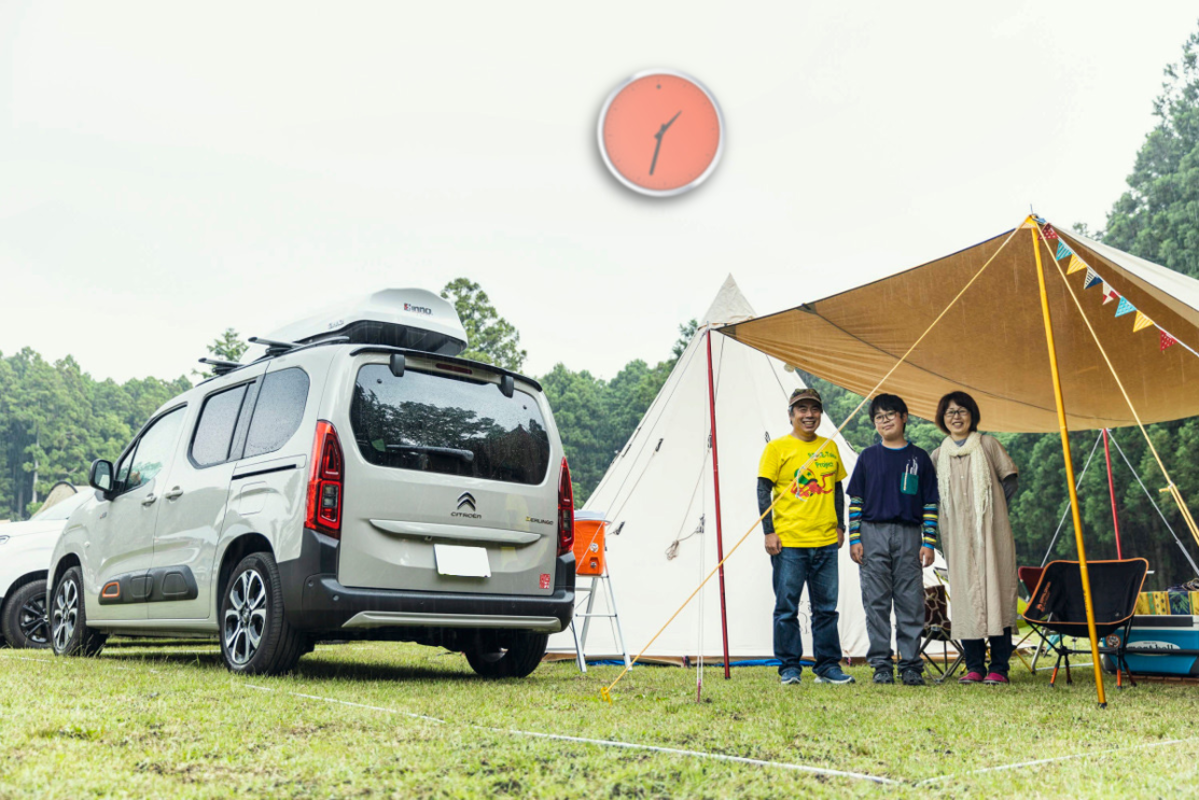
1:33
